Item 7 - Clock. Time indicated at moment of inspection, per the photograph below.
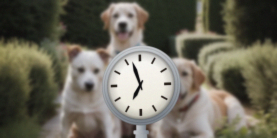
6:57
